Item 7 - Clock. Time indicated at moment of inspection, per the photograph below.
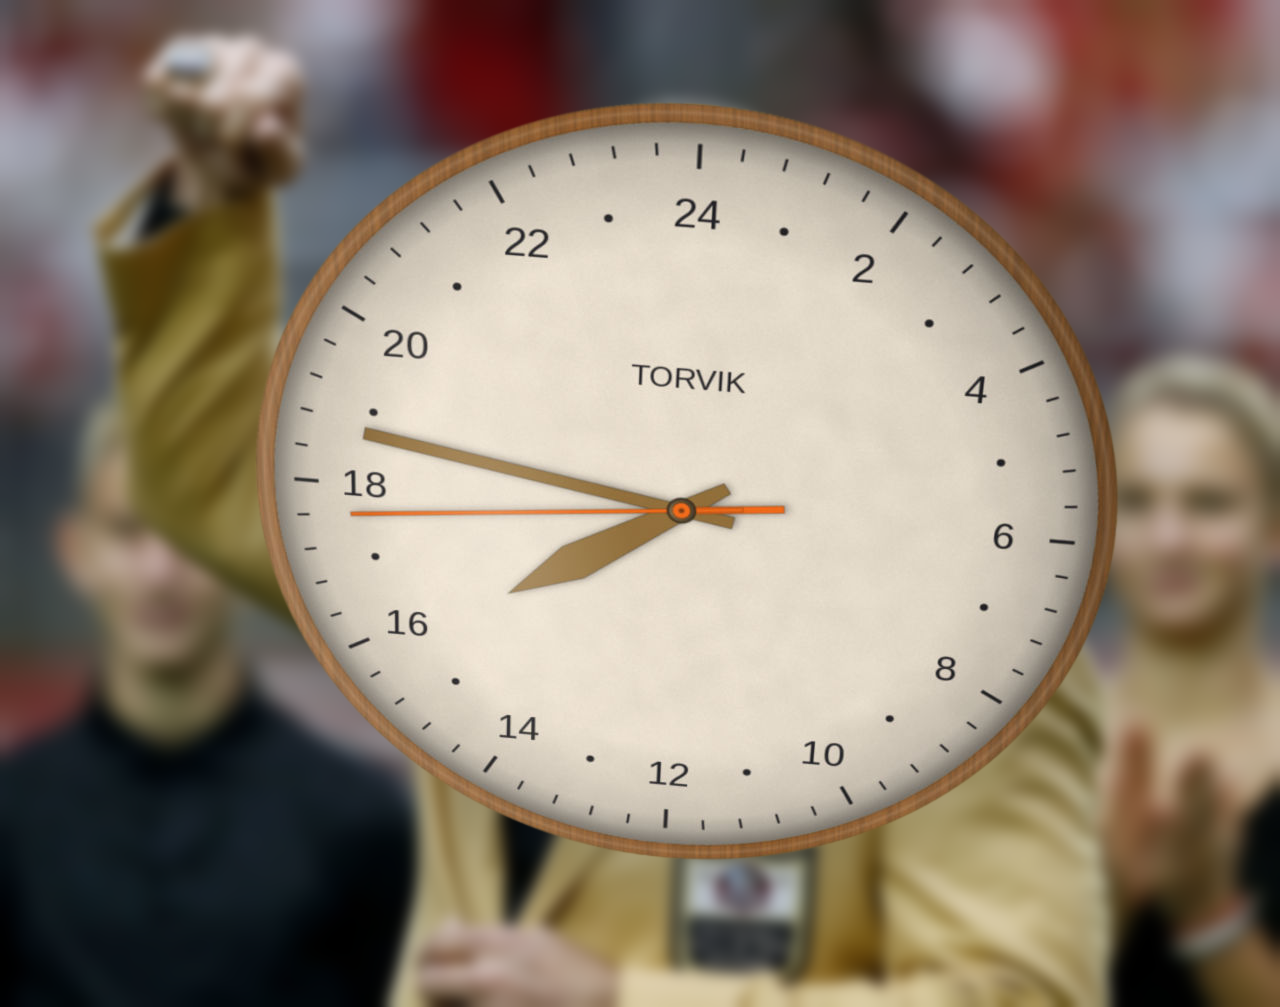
15:46:44
